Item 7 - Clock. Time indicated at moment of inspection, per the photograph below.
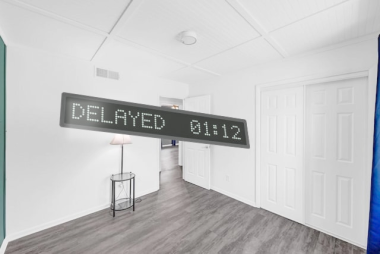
1:12
